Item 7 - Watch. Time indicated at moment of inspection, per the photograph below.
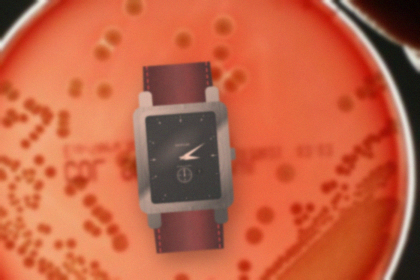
3:10
